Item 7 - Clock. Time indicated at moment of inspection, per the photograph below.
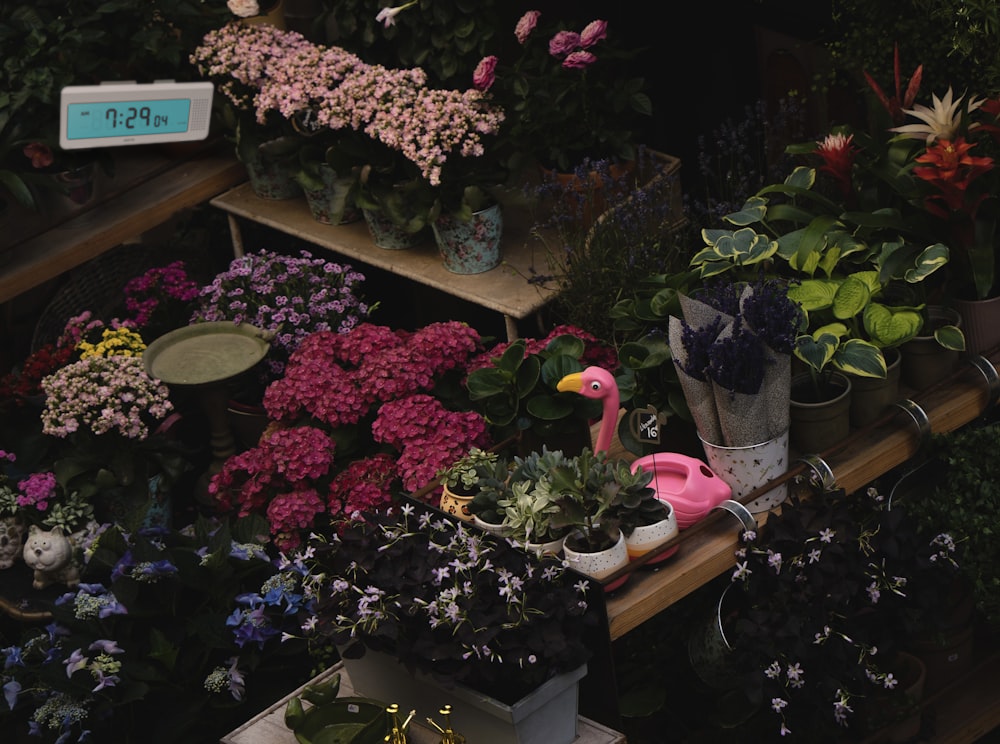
7:29:04
